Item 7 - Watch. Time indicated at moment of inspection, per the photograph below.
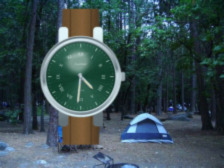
4:31
